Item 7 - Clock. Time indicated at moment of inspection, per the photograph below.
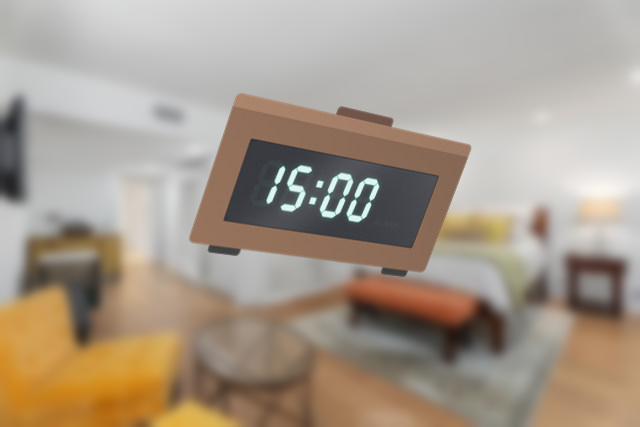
15:00
